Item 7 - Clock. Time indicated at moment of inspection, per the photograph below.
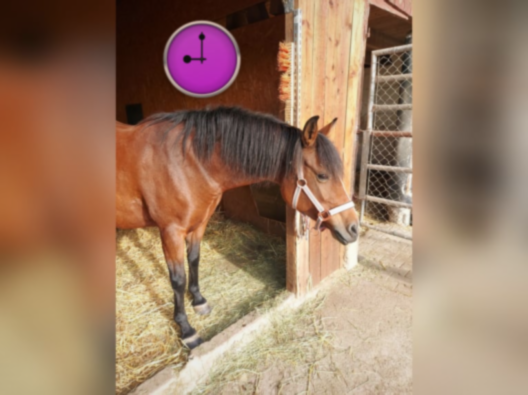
9:00
